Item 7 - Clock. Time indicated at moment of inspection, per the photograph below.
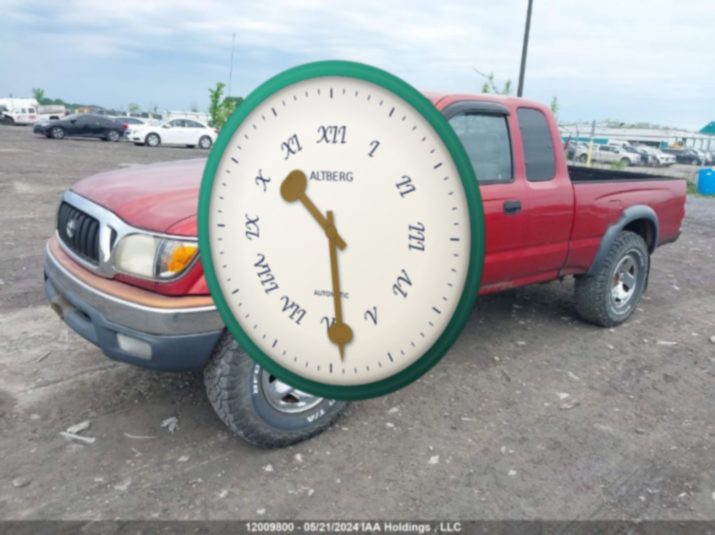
10:29
